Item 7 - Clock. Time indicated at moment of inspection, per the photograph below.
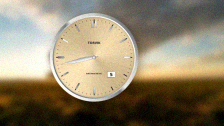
8:43
